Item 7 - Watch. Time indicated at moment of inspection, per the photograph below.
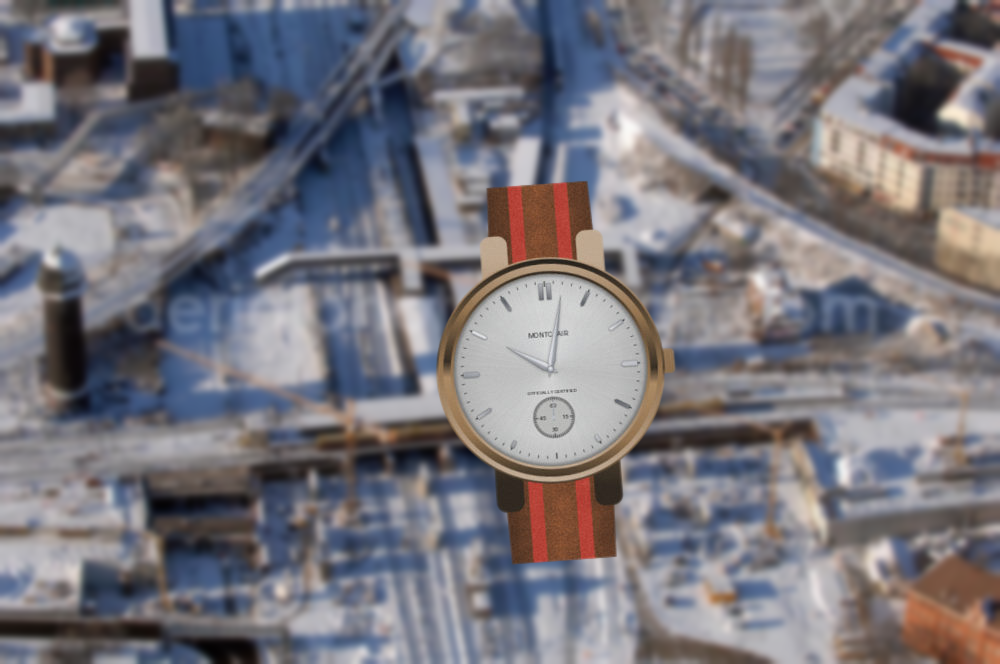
10:02
